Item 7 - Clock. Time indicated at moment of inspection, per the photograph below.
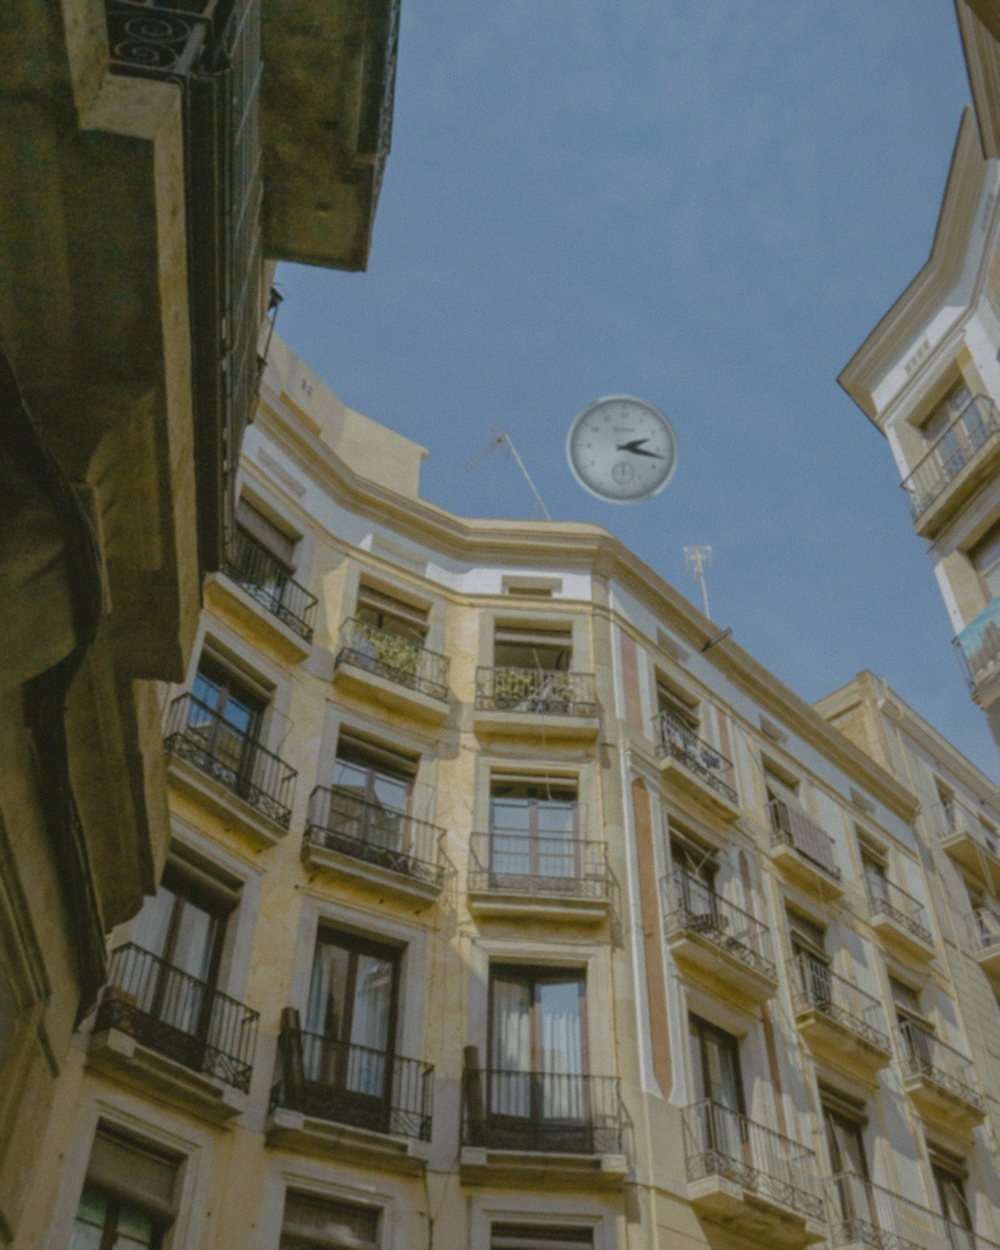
2:17
